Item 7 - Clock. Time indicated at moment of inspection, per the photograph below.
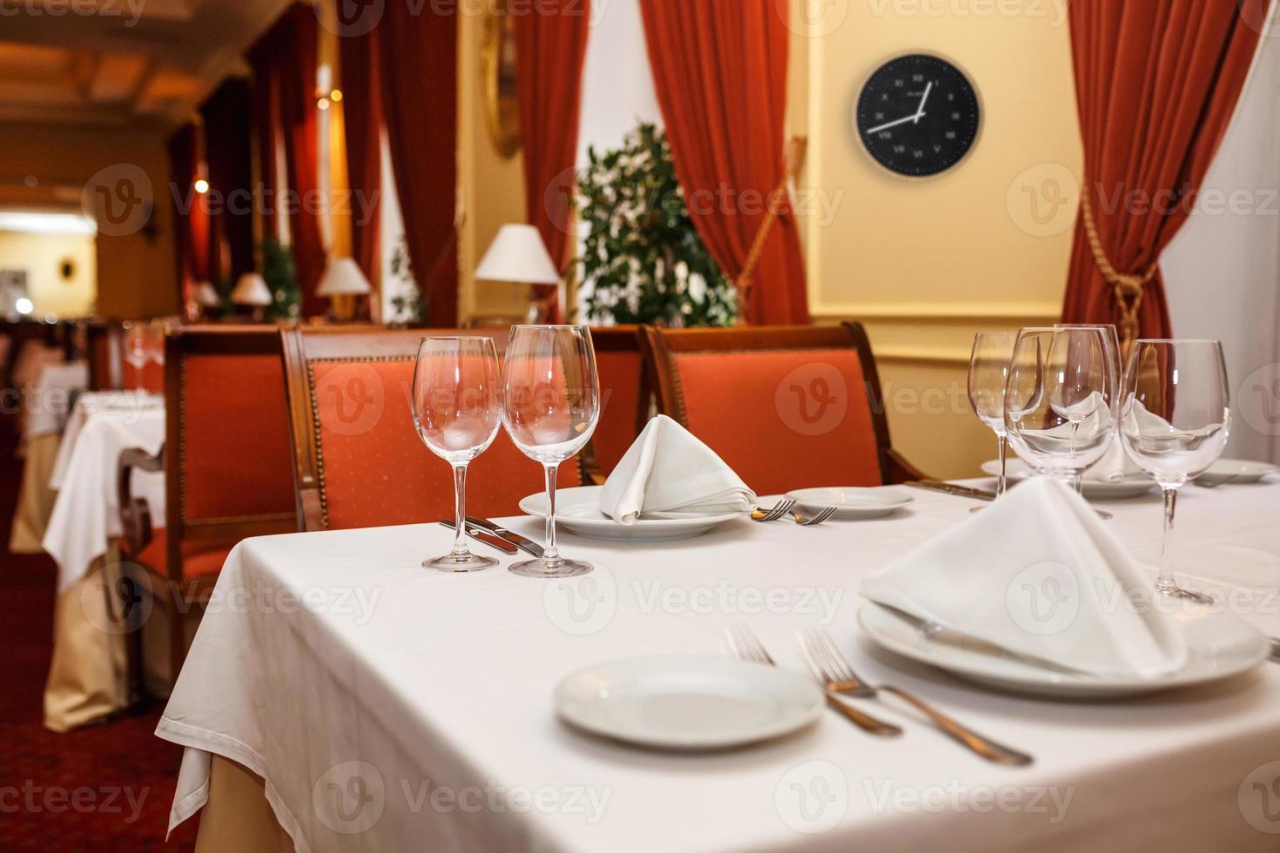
12:42
